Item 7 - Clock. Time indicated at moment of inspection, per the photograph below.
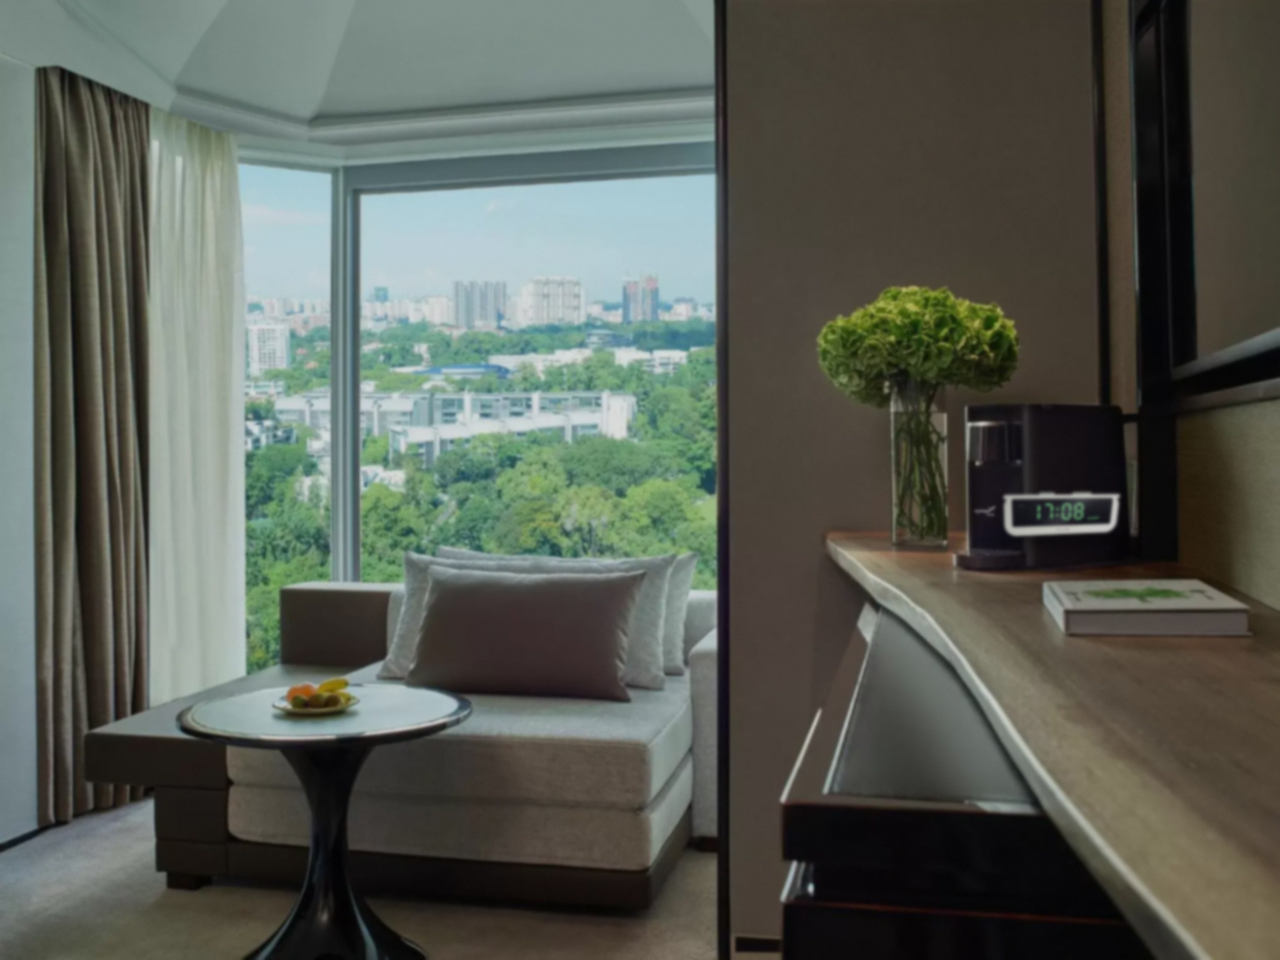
17:08
